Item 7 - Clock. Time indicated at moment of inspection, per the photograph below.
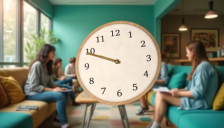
9:49
